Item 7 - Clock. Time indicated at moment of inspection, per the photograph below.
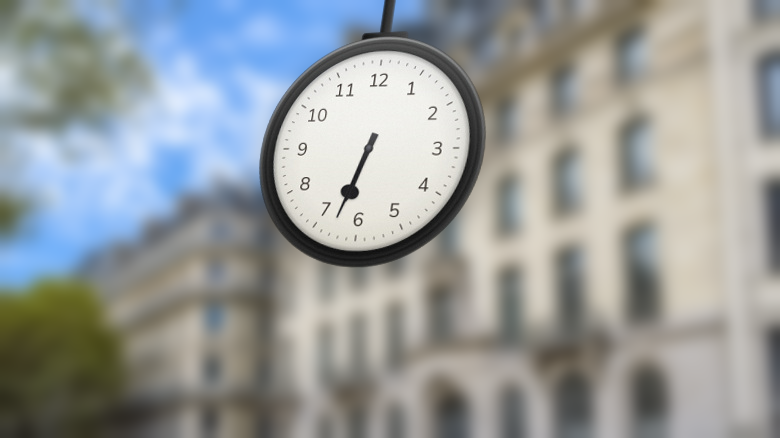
6:33
